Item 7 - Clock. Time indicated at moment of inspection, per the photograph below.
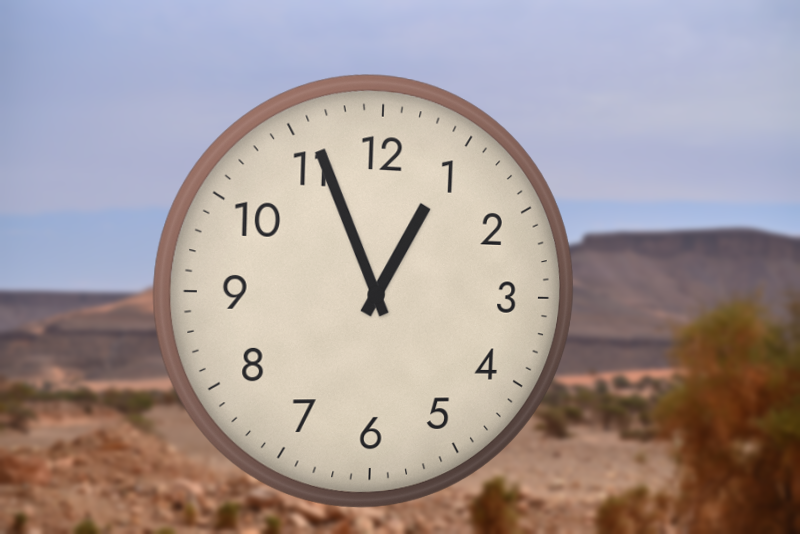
12:56
